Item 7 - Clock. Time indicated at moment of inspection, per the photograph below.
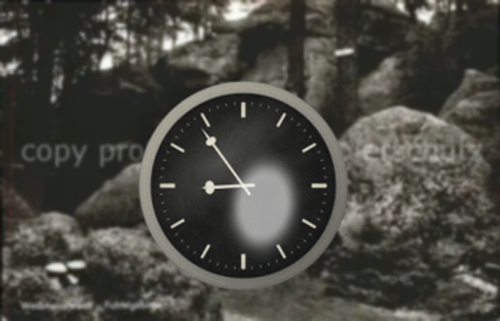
8:54
